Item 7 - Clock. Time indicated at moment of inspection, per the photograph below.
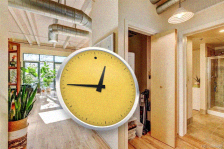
12:46
